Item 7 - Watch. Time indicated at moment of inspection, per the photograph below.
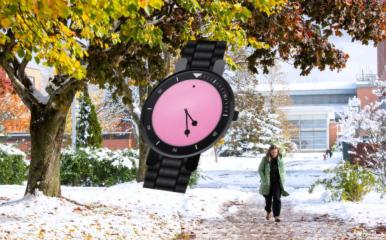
4:27
